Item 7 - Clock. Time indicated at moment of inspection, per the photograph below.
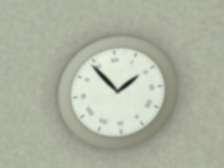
1:54
